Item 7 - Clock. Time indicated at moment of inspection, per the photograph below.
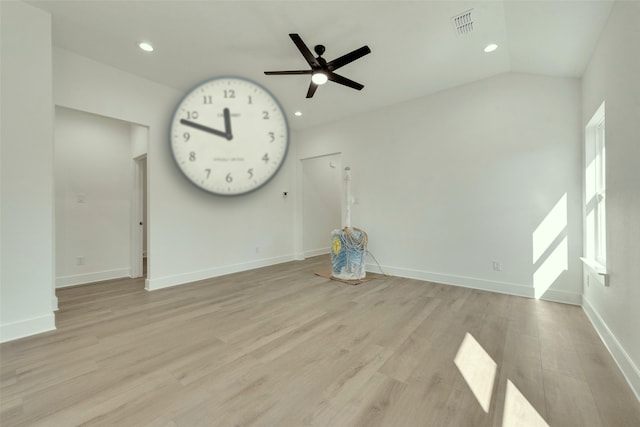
11:48
